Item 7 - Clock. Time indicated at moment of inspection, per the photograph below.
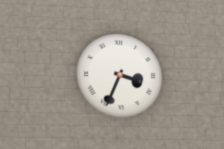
3:34
